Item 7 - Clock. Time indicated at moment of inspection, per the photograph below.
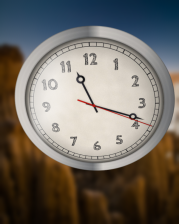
11:18:19
